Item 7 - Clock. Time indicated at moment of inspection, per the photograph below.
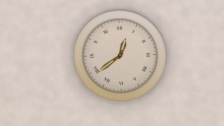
12:39
